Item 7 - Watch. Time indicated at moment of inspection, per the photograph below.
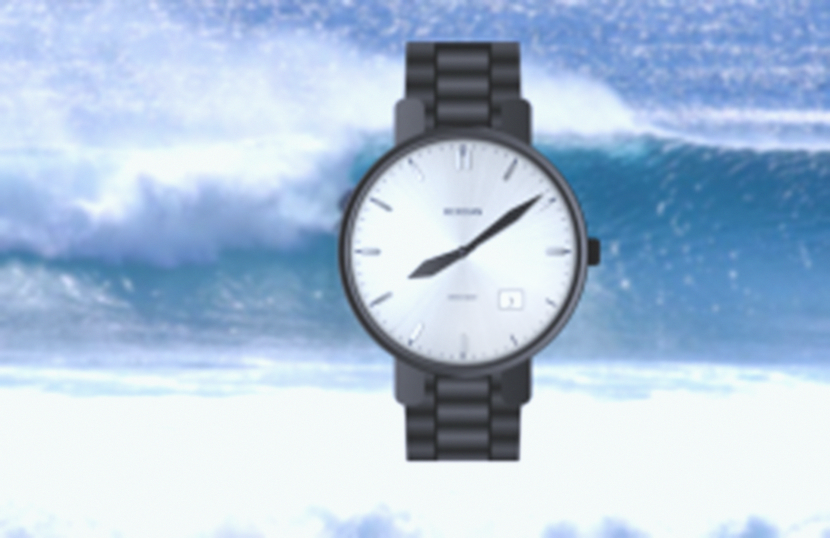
8:09
